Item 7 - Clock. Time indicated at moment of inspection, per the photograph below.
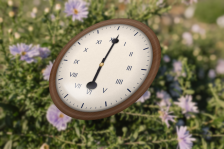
6:01
